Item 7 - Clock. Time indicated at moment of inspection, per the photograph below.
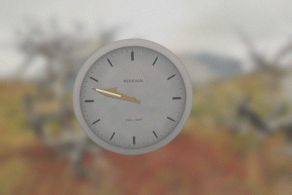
9:48
